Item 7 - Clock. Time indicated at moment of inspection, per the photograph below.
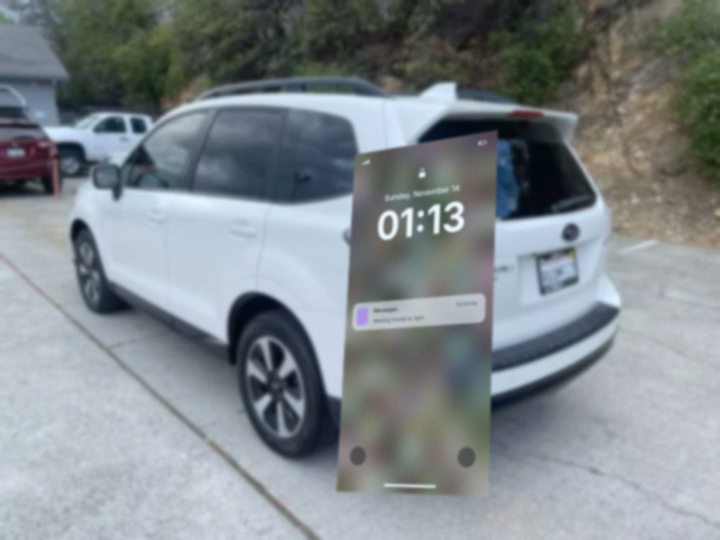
1:13
